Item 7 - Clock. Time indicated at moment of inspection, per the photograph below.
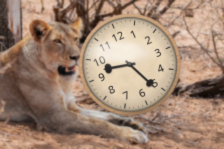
9:26
